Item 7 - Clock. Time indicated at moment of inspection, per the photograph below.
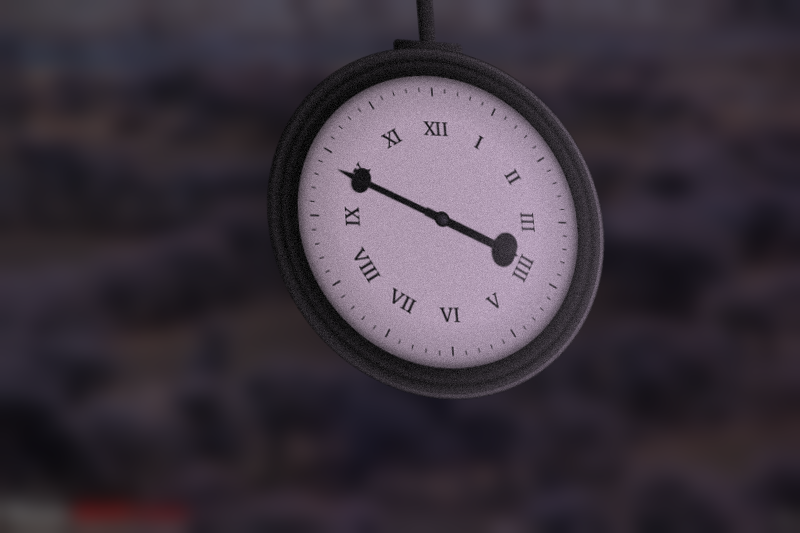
3:49
